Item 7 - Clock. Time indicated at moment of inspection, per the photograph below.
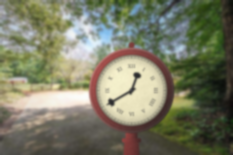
12:40
